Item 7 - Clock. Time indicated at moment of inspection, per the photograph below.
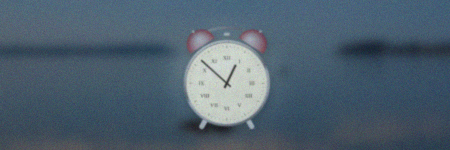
12:52
